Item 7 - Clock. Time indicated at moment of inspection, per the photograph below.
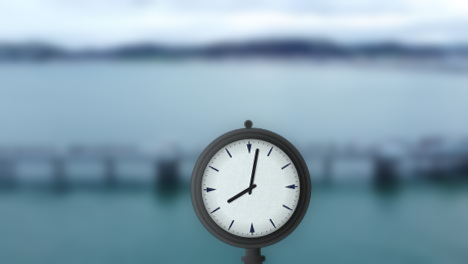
8:02
